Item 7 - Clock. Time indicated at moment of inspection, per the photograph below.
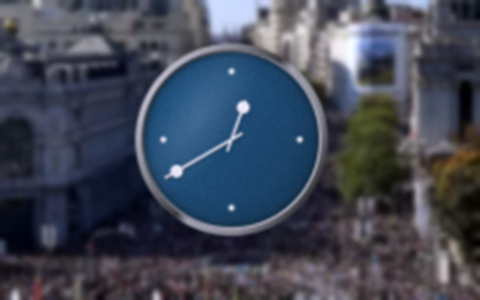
12:40
